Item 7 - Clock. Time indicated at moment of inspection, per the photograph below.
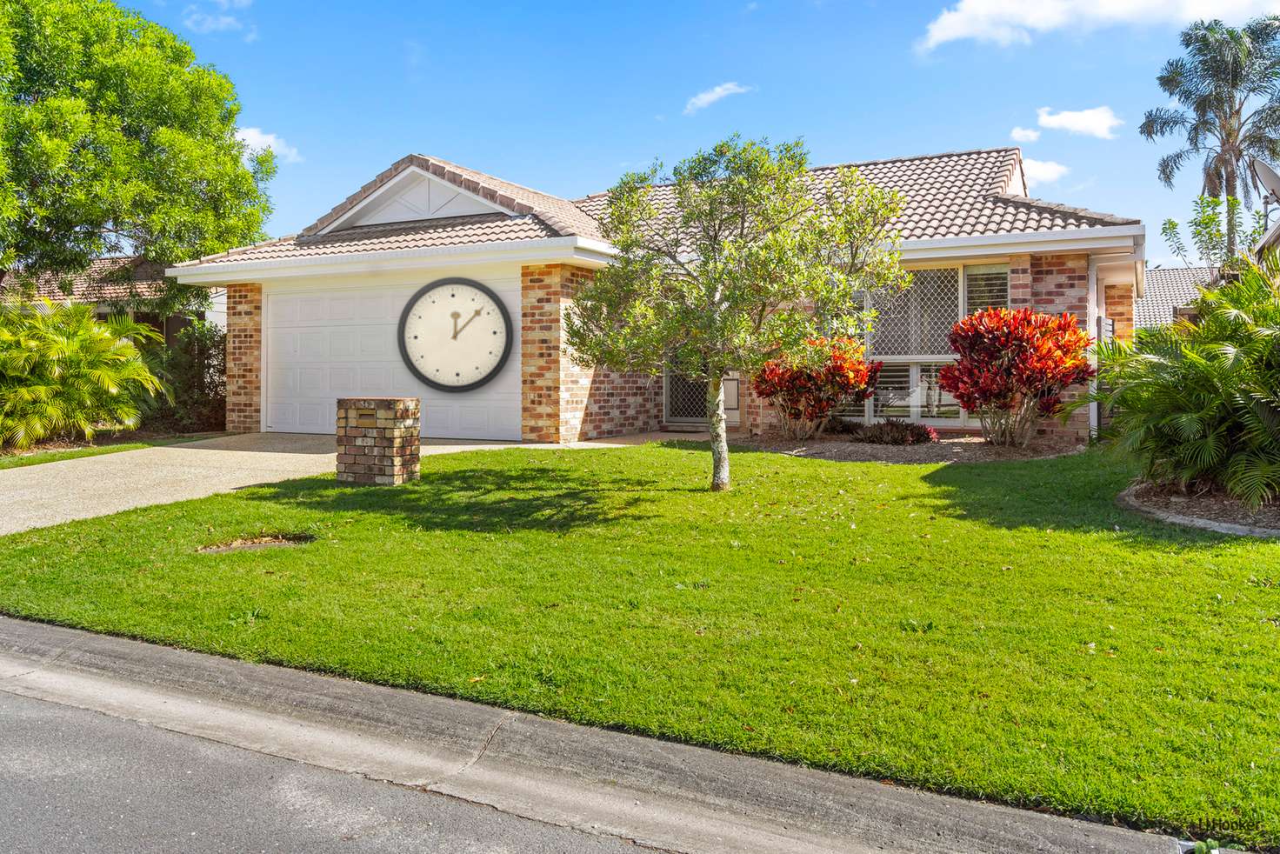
12:08
